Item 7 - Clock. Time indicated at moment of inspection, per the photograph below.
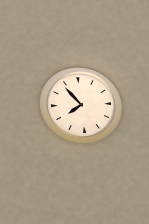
7:54
